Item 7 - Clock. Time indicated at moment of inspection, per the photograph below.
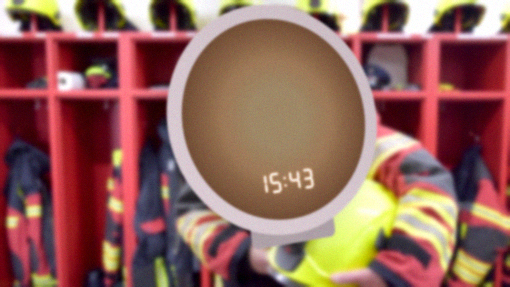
15:43
